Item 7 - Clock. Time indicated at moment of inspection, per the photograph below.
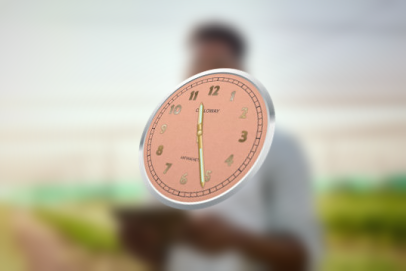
11:26
